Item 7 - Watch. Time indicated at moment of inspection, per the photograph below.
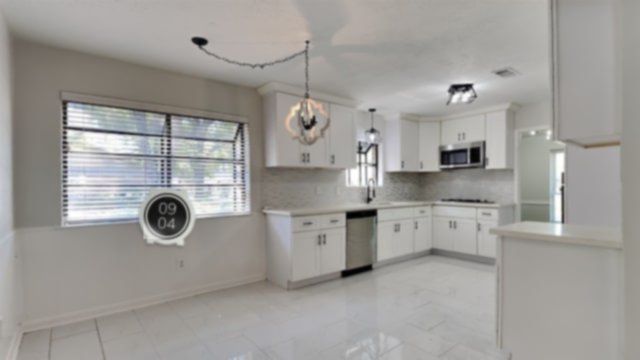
9:04
